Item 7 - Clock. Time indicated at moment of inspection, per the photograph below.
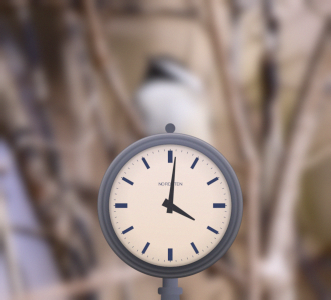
4:01
